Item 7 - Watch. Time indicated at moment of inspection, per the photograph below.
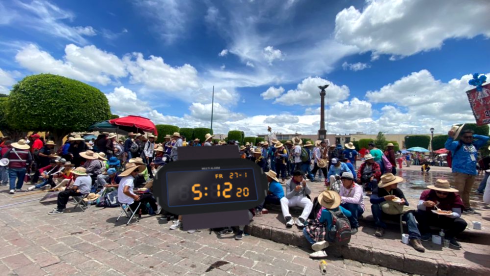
5:12:20
